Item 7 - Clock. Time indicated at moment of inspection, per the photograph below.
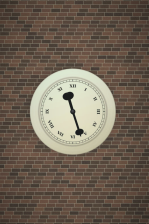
11:27
